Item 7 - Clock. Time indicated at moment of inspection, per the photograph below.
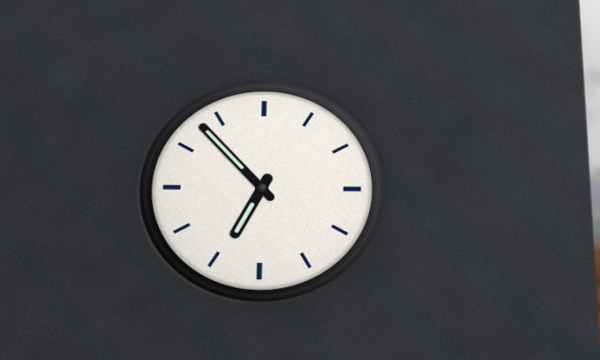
6:53
